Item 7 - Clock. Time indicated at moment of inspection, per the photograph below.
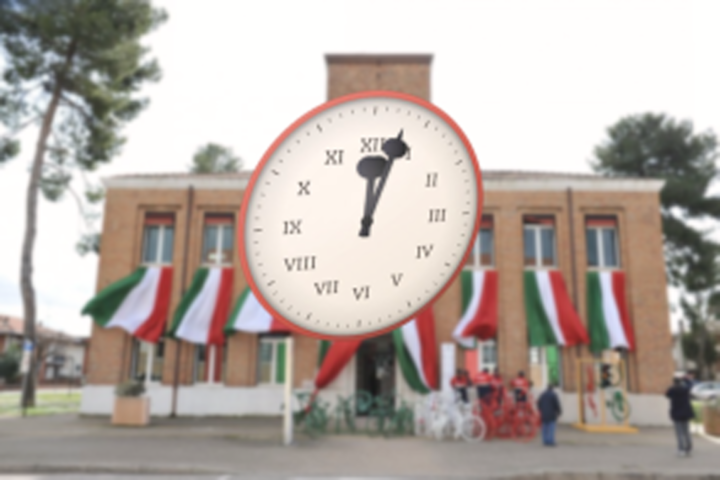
12:03
